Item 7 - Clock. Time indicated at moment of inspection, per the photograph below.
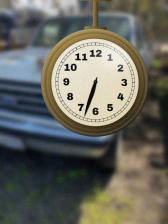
6:33
